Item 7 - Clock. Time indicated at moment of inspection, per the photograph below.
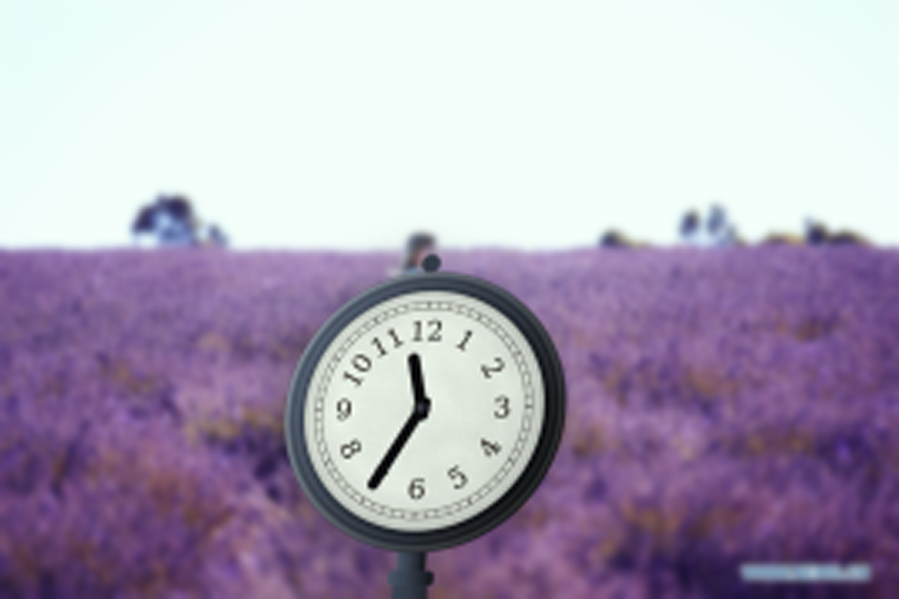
11:35
